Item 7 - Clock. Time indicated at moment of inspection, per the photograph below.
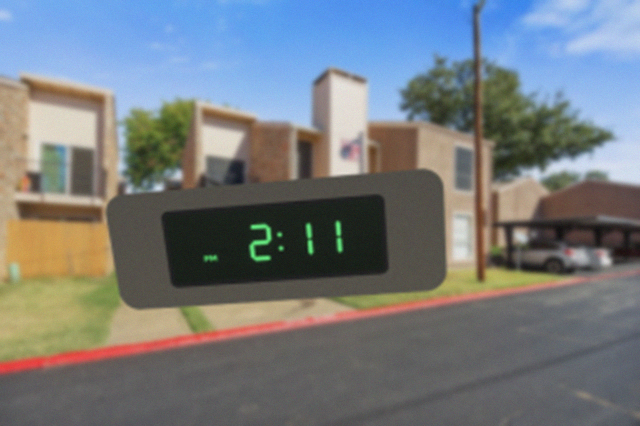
2:11
